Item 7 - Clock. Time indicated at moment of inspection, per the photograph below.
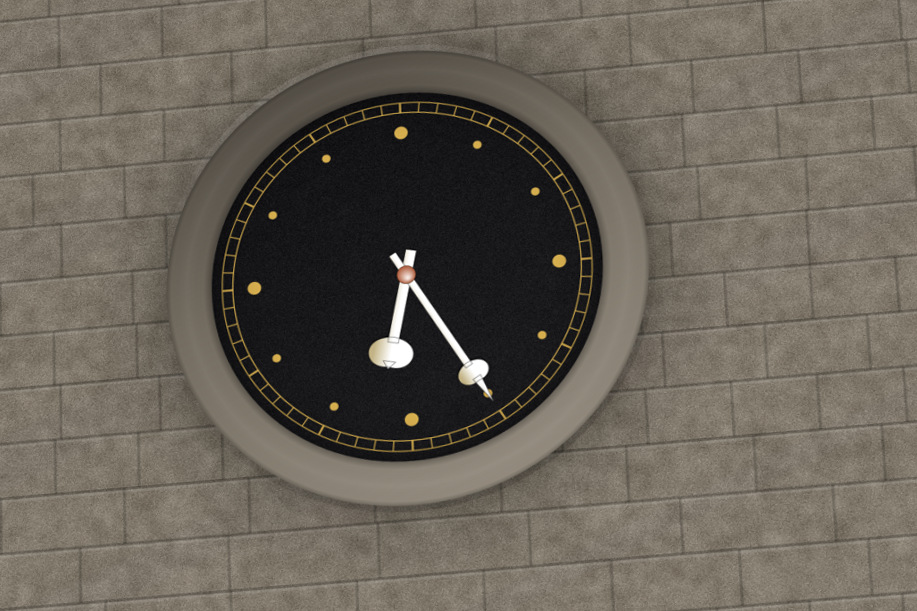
6:25
